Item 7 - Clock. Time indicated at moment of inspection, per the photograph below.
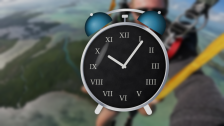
10:06
